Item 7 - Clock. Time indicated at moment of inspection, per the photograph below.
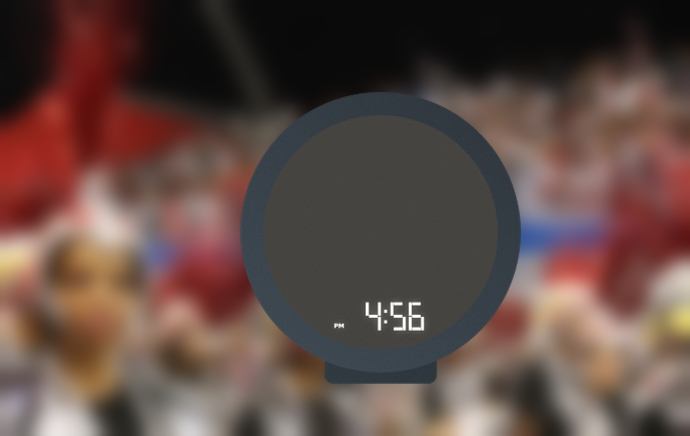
4:56
